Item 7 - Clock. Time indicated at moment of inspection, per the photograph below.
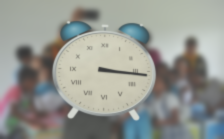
3:16
